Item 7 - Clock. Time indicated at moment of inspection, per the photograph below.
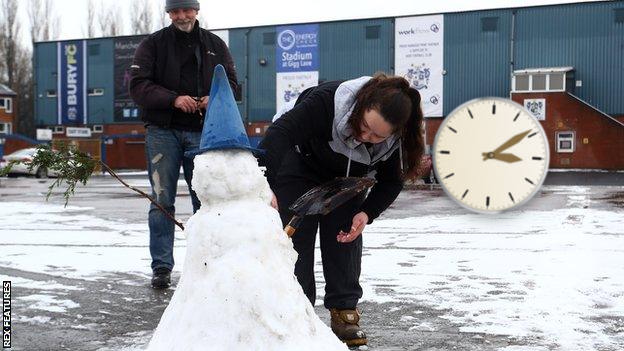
3:09
